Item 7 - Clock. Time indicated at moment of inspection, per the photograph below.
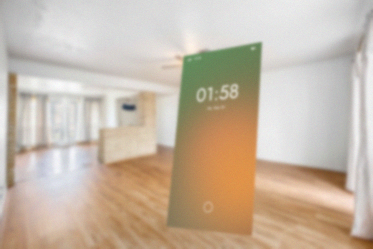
1:58
